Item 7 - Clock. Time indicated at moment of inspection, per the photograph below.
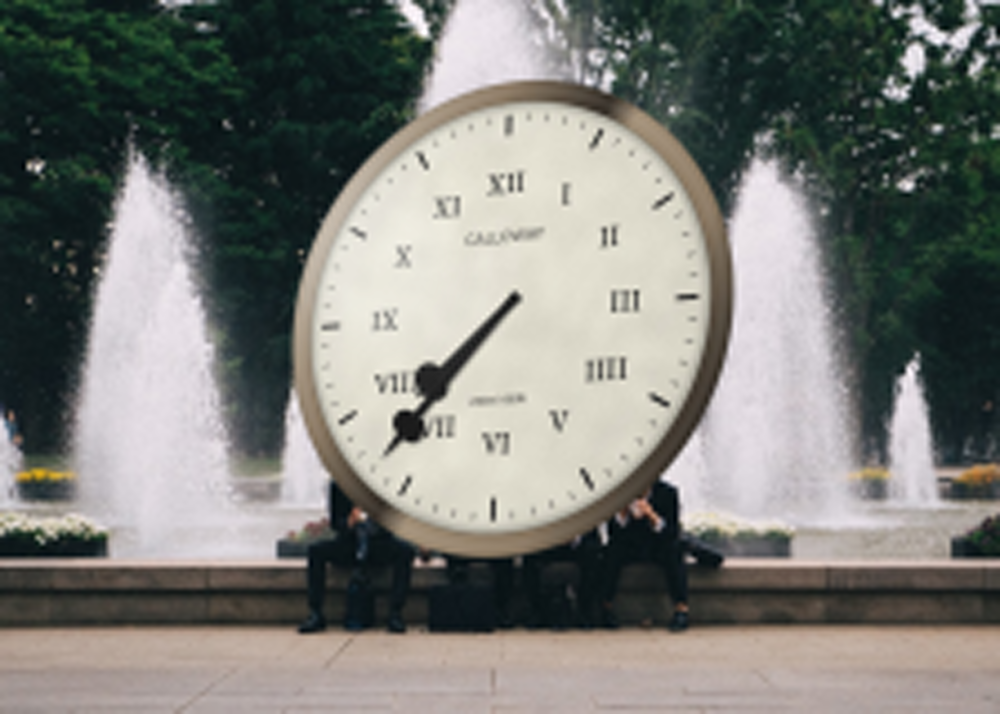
7:37
